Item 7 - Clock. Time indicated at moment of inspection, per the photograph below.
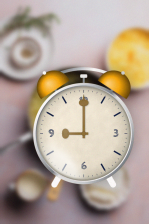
9:00
